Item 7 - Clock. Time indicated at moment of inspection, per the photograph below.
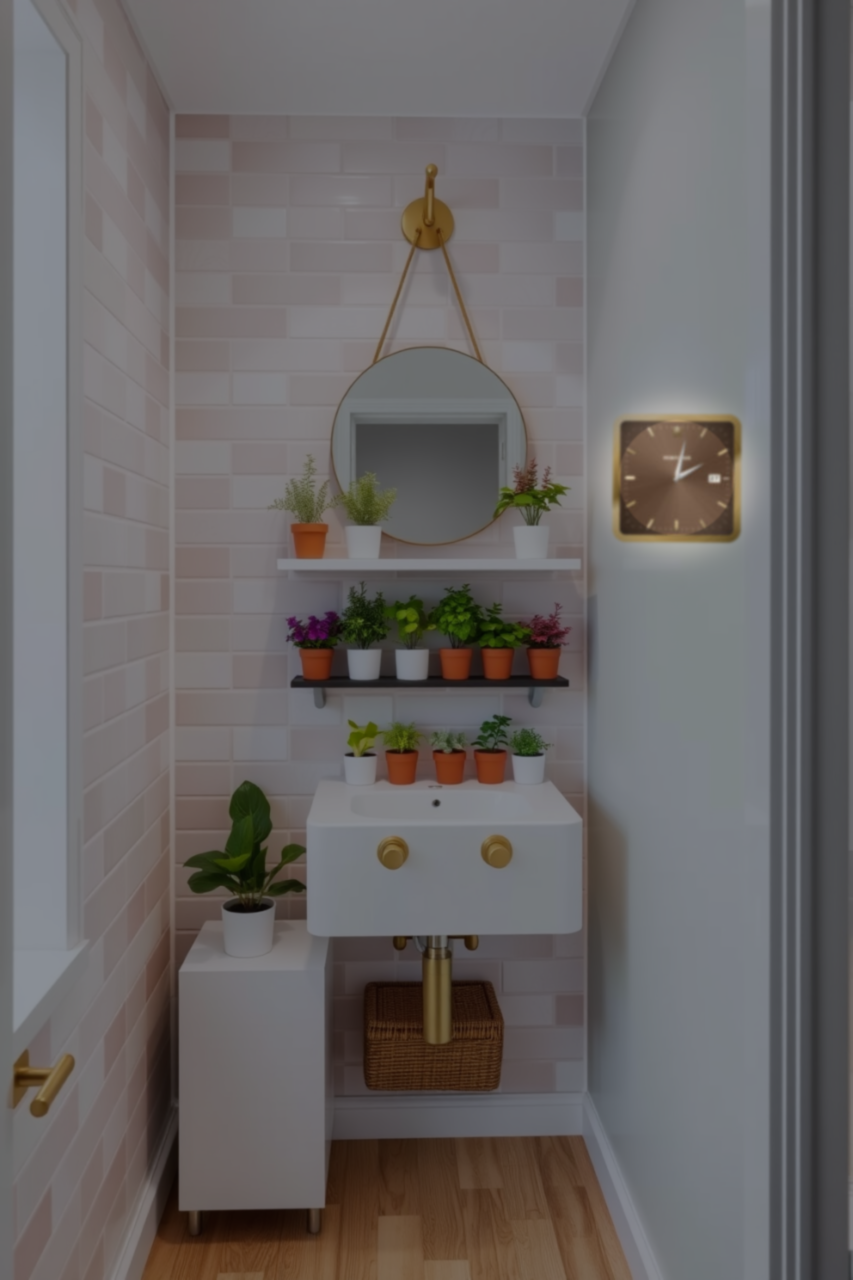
2:02
